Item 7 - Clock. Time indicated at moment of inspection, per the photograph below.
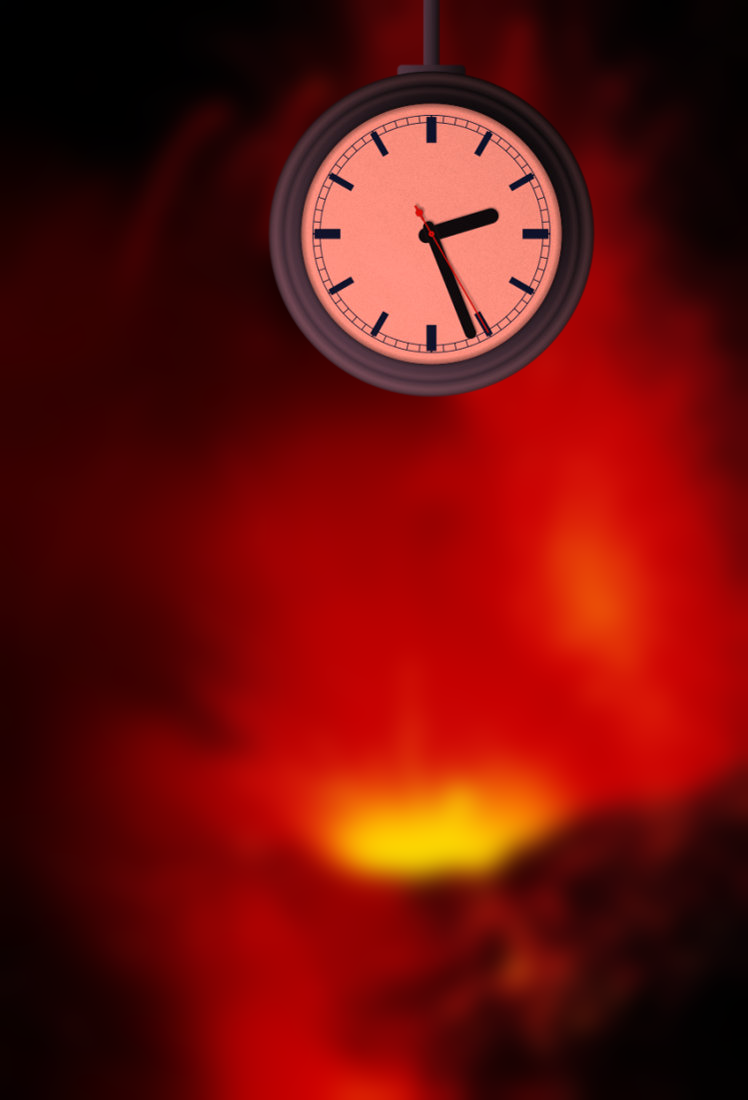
2:26:25
